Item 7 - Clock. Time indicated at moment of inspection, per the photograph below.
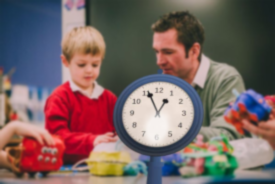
12:56
